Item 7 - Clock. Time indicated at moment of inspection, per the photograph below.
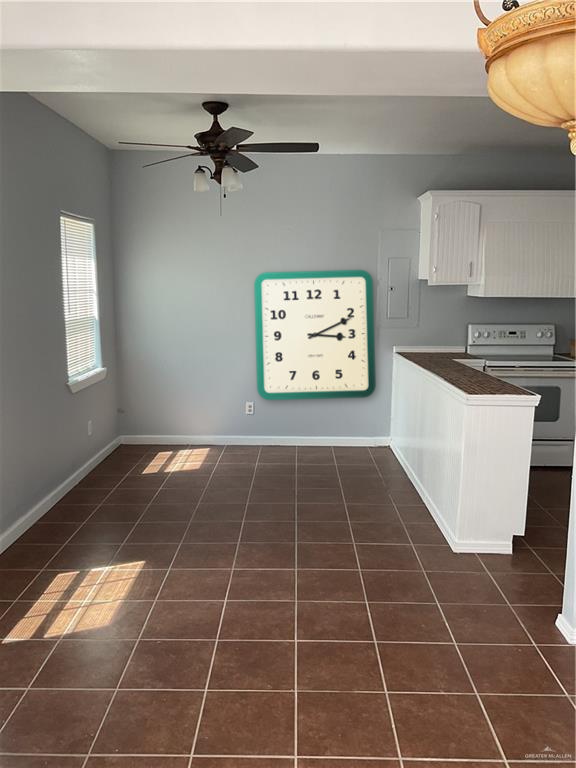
3:11
